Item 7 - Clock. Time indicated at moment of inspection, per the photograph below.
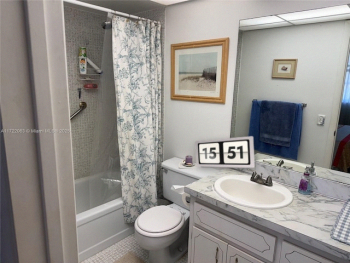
15:51
